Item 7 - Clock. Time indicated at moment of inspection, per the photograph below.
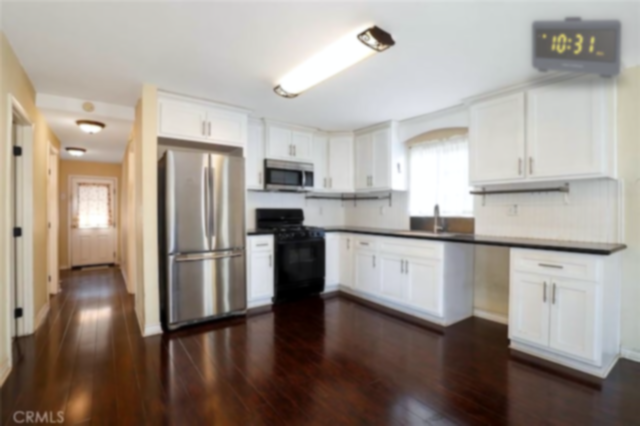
10:31
